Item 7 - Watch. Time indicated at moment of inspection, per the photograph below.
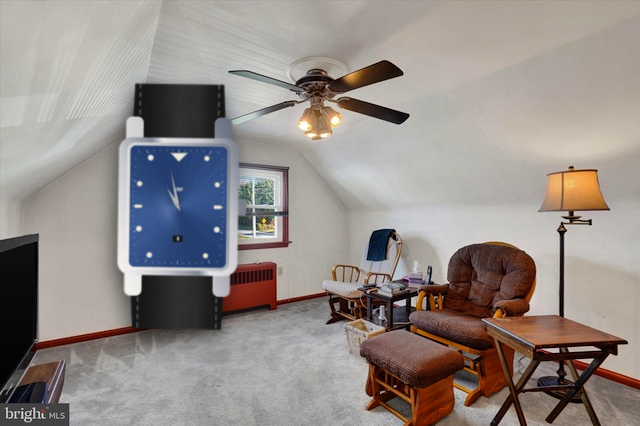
10:58
